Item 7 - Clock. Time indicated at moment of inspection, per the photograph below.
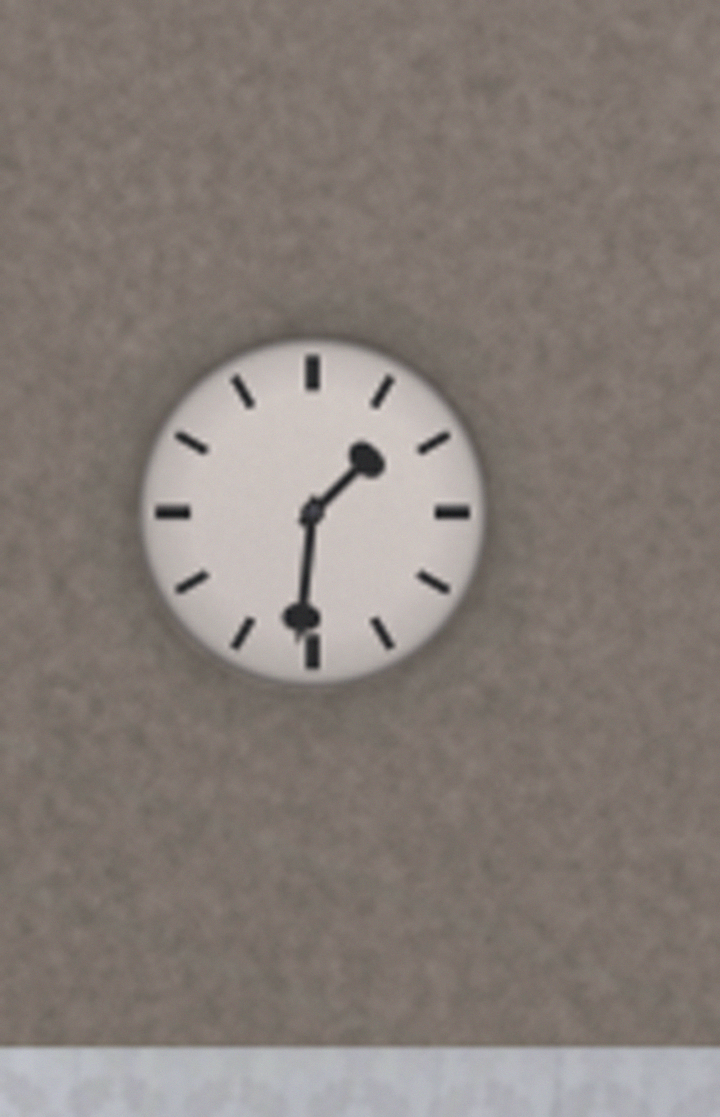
1:31
